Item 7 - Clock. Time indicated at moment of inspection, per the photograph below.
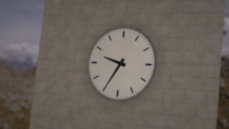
9:35
